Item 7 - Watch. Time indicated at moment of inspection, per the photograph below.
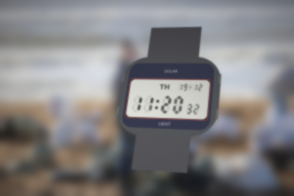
11:20:32
